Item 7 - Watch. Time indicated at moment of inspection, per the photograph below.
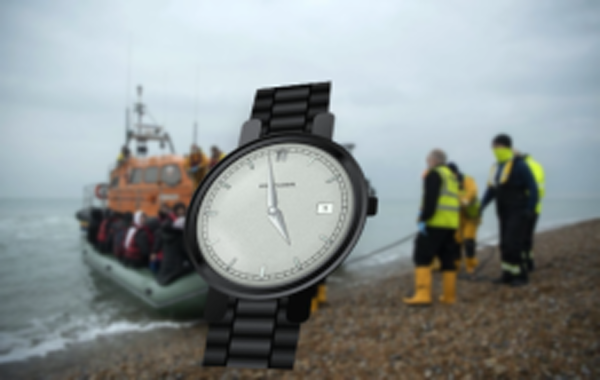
4:58
